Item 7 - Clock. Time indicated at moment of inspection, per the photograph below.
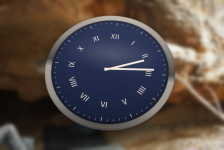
2:14
